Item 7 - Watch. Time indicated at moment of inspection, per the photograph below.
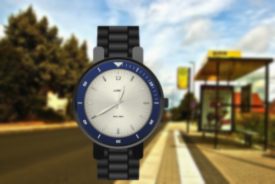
12:40
